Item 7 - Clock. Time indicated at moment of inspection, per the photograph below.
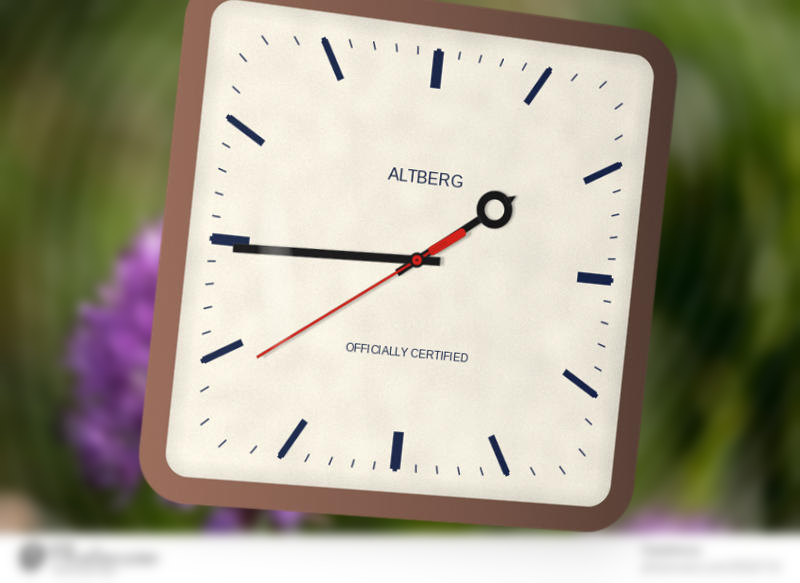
1:44:39
